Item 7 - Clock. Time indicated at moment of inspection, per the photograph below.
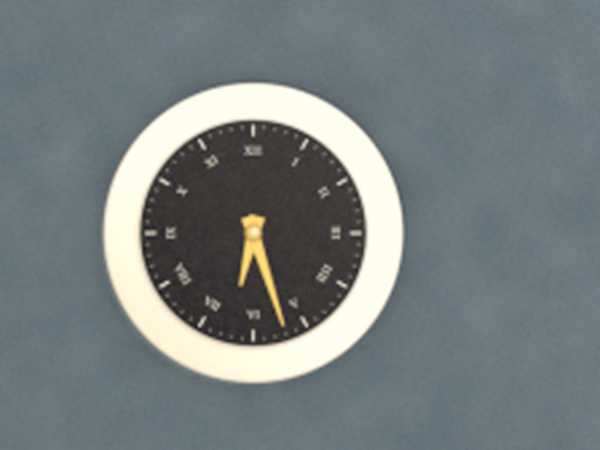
6:27
